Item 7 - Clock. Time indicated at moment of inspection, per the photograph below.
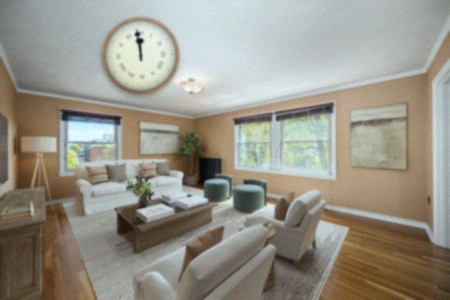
11:59
